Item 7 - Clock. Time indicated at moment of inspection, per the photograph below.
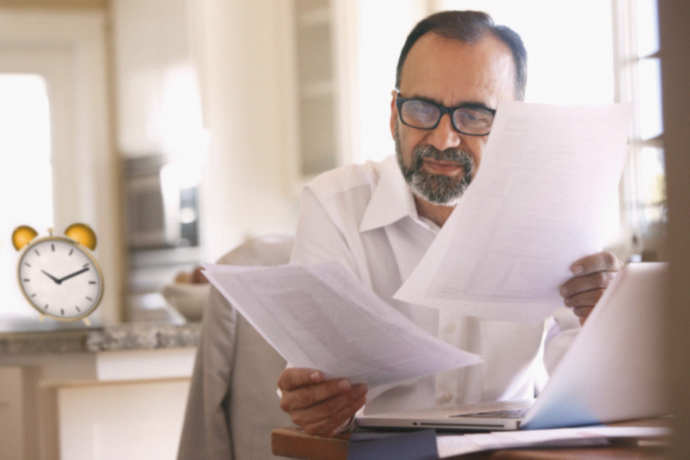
10:11
